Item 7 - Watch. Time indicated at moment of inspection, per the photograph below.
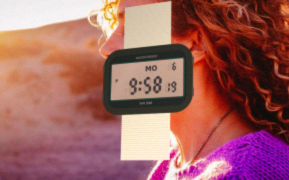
9:58:19
